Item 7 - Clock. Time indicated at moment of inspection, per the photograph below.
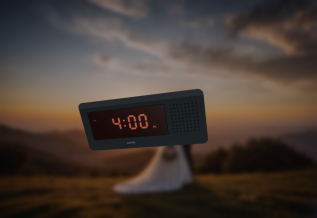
4:00
